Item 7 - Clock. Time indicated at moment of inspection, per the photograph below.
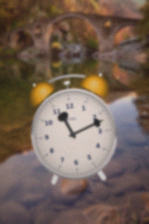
11:12
